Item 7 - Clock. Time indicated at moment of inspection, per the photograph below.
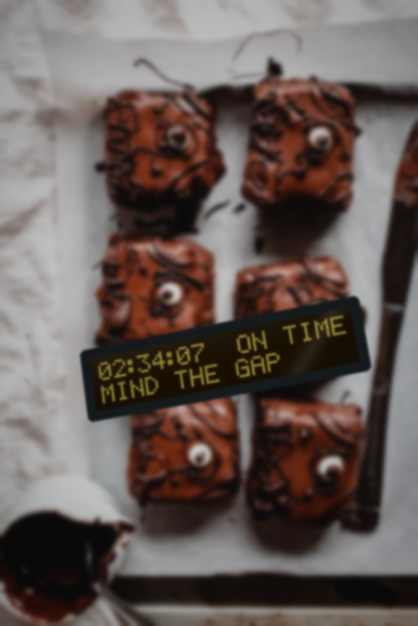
2:34:07
